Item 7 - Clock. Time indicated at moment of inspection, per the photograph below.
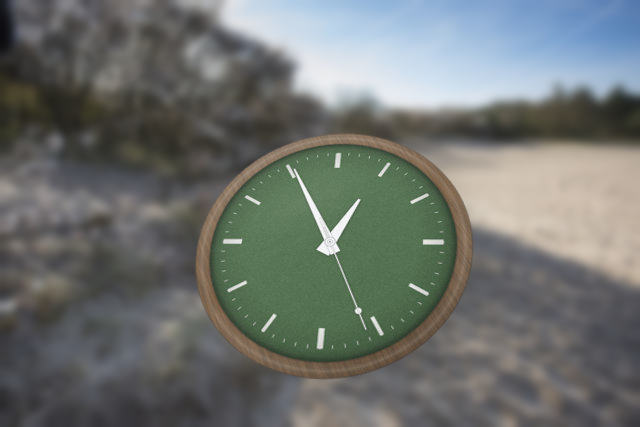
12:55:26
